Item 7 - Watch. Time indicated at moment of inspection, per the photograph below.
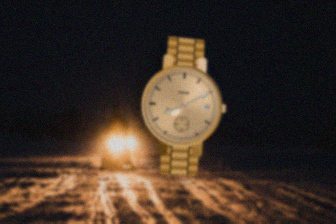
8:10
